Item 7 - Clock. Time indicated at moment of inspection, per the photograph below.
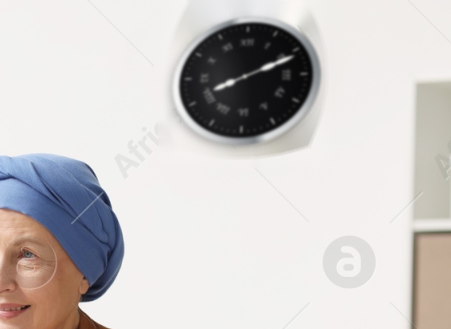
8:11
